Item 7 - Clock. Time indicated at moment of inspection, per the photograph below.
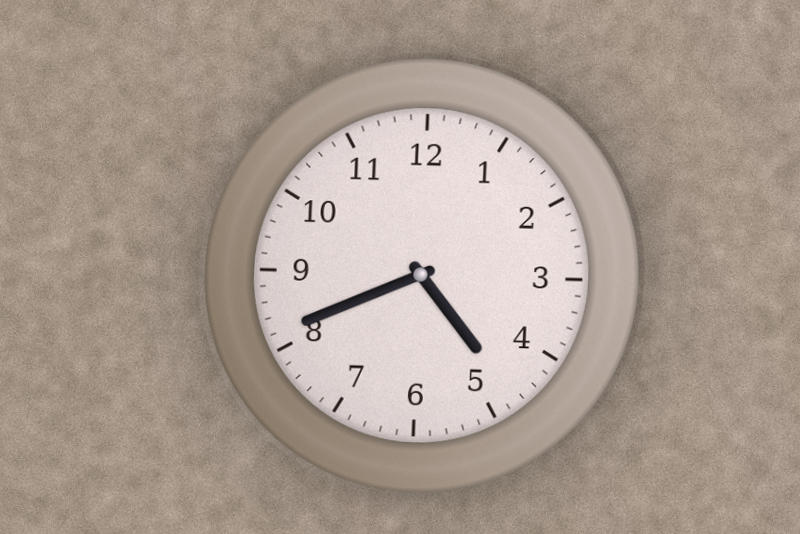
4:41
